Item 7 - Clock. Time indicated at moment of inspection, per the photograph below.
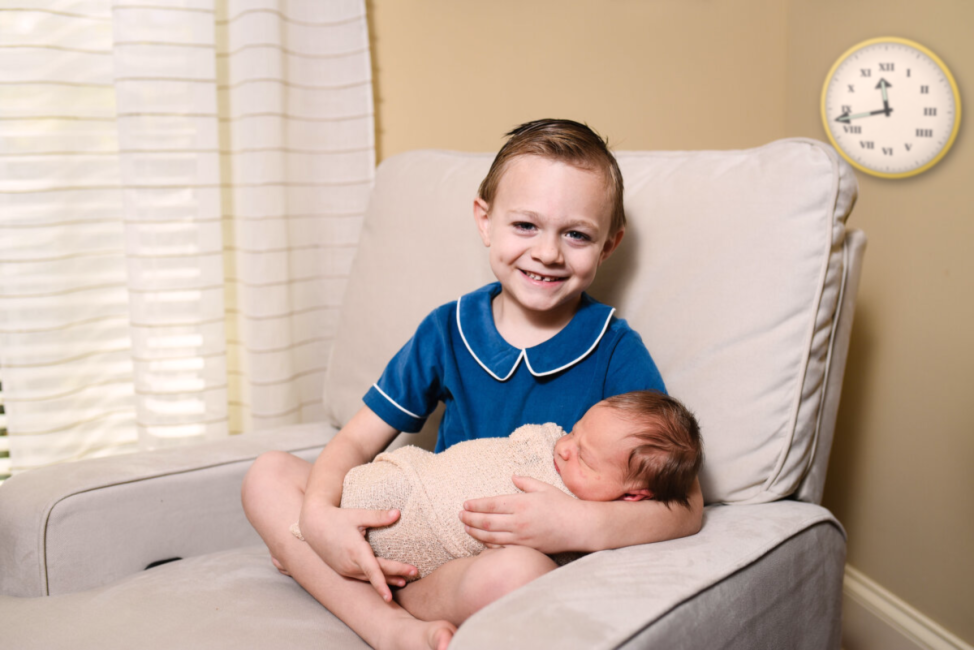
11:43
